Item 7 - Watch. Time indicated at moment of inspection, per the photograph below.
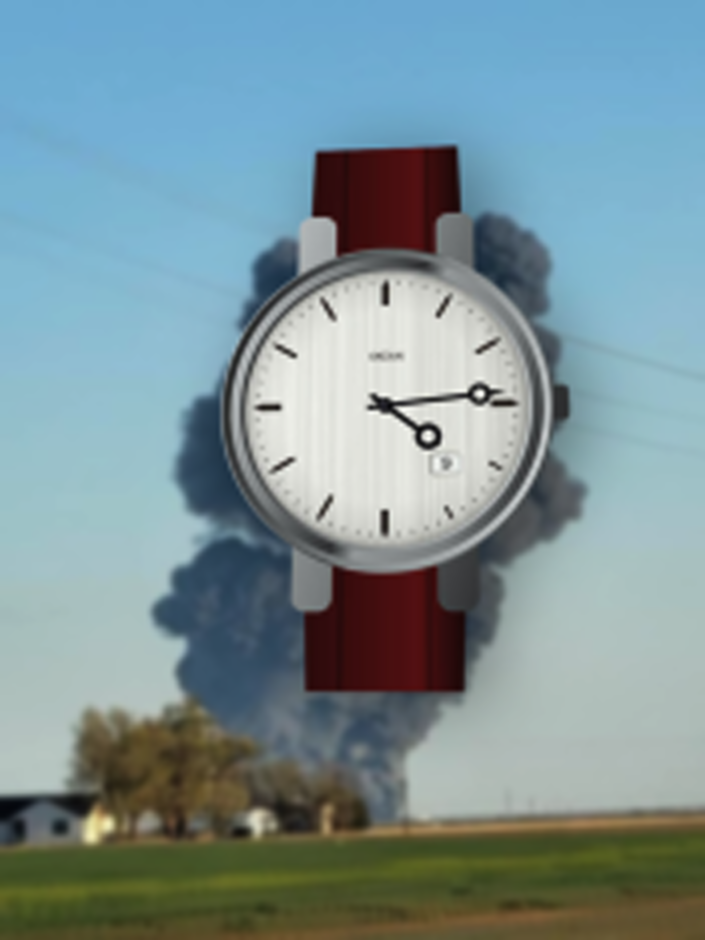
4:14
